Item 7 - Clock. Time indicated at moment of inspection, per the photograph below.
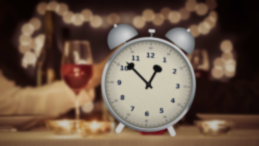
12:52
